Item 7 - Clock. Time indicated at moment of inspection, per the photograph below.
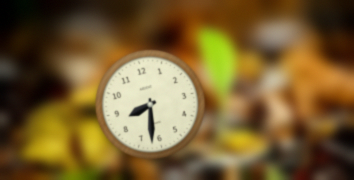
8:32
